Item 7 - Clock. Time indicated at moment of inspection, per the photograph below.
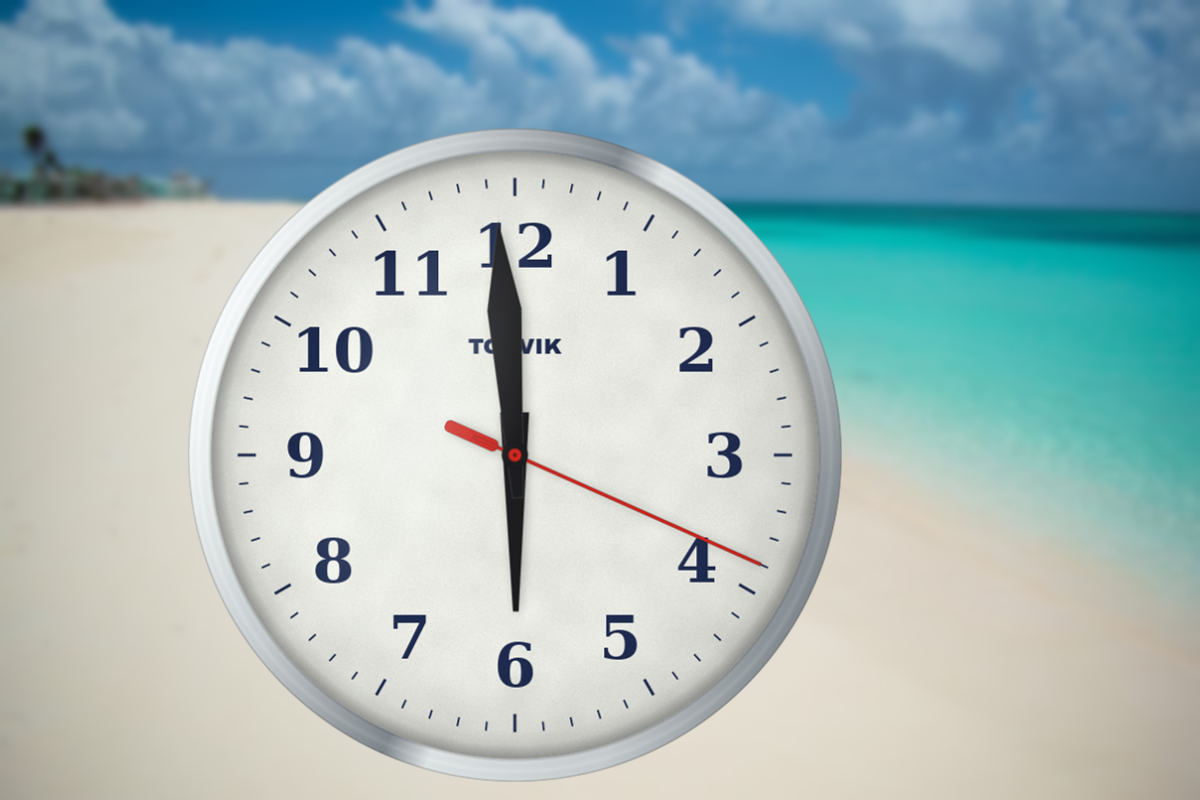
5:59:19
